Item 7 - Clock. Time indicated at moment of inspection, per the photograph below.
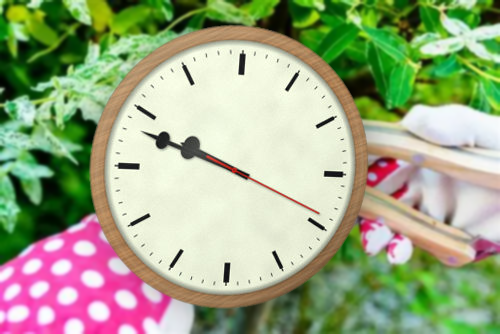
9:48:19
